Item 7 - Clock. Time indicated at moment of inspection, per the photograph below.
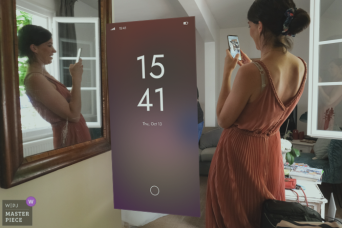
15:41
